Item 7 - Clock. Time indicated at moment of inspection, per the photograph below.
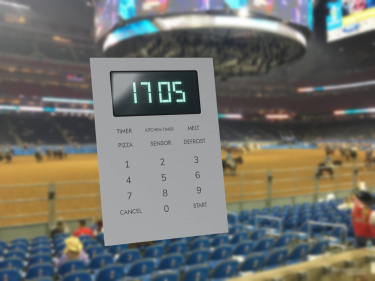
17:05
